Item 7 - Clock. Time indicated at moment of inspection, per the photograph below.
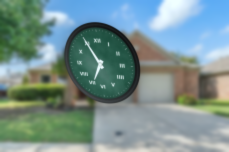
6:55
